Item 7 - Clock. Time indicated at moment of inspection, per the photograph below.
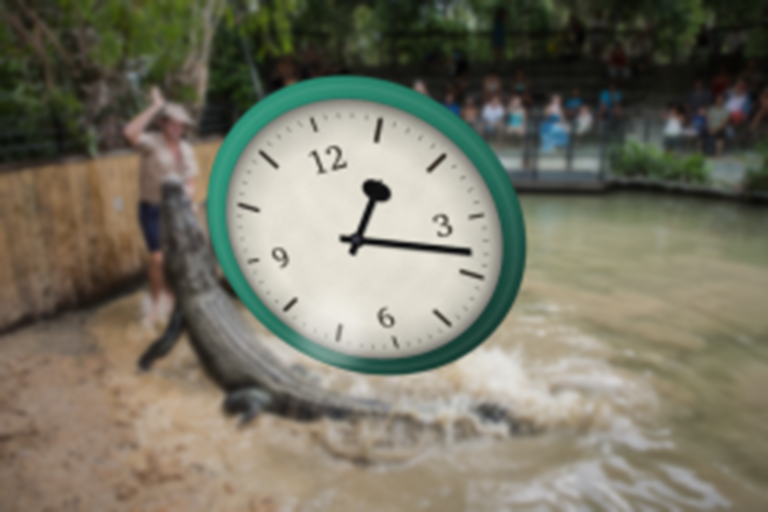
1:18
